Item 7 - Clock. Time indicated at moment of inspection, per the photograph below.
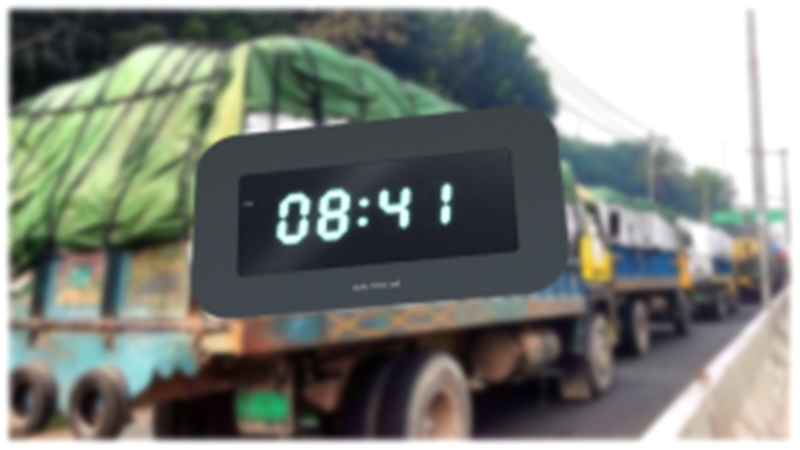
8:41
